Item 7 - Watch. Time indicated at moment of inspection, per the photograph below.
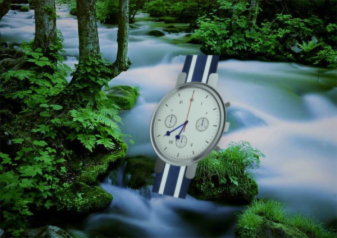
6:39
